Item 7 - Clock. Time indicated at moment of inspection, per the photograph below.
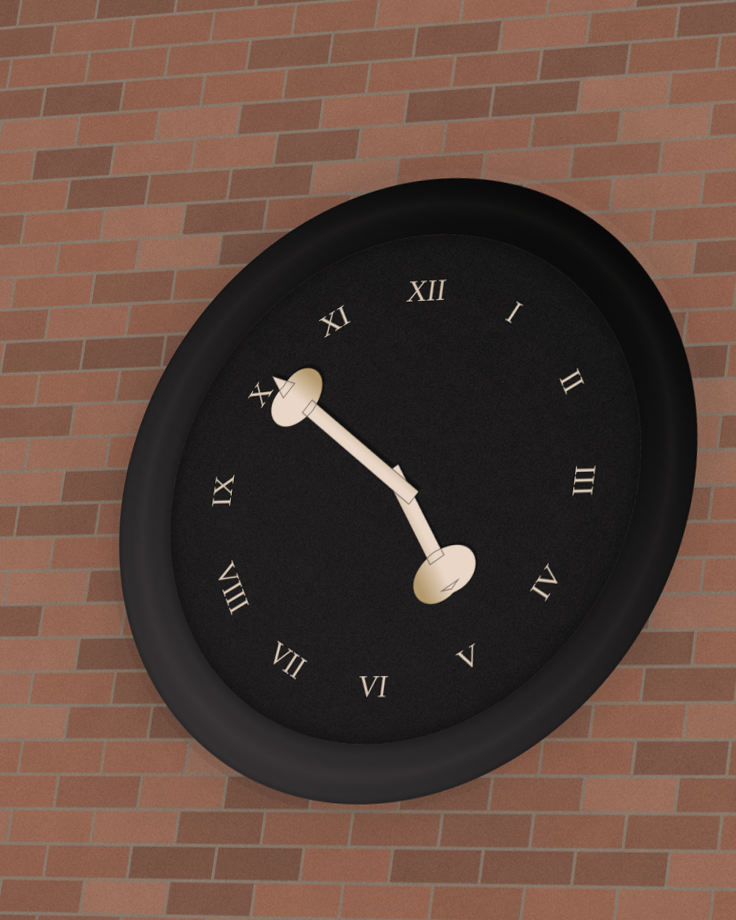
4:51
